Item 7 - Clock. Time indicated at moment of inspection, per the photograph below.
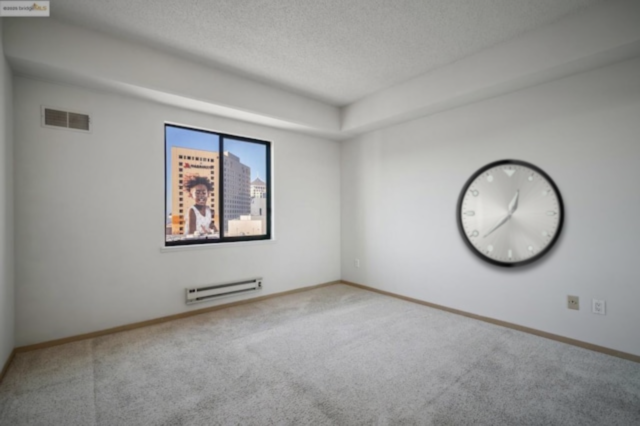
12:38
